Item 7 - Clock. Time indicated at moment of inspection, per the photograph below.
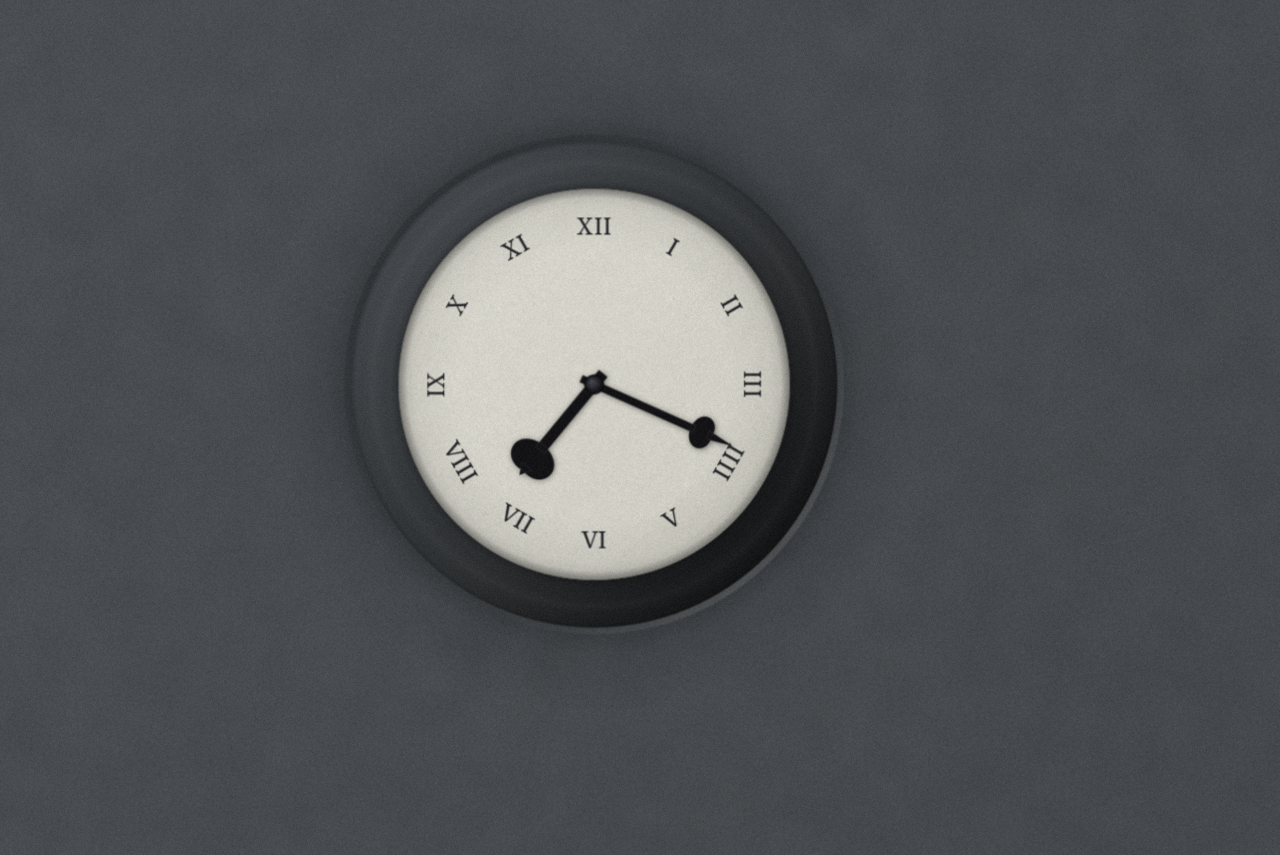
7:19
